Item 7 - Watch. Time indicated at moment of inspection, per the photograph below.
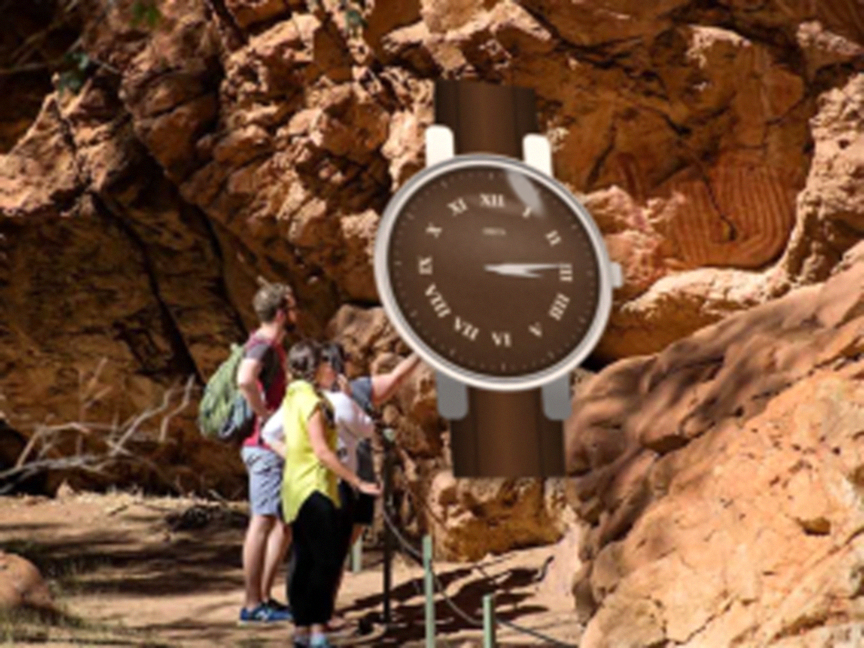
3:14
